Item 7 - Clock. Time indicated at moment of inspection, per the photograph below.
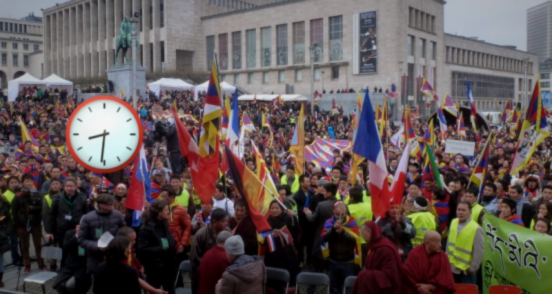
8:31
